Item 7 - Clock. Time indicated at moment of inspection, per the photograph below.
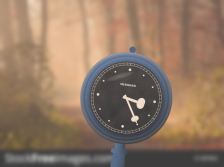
3:25
